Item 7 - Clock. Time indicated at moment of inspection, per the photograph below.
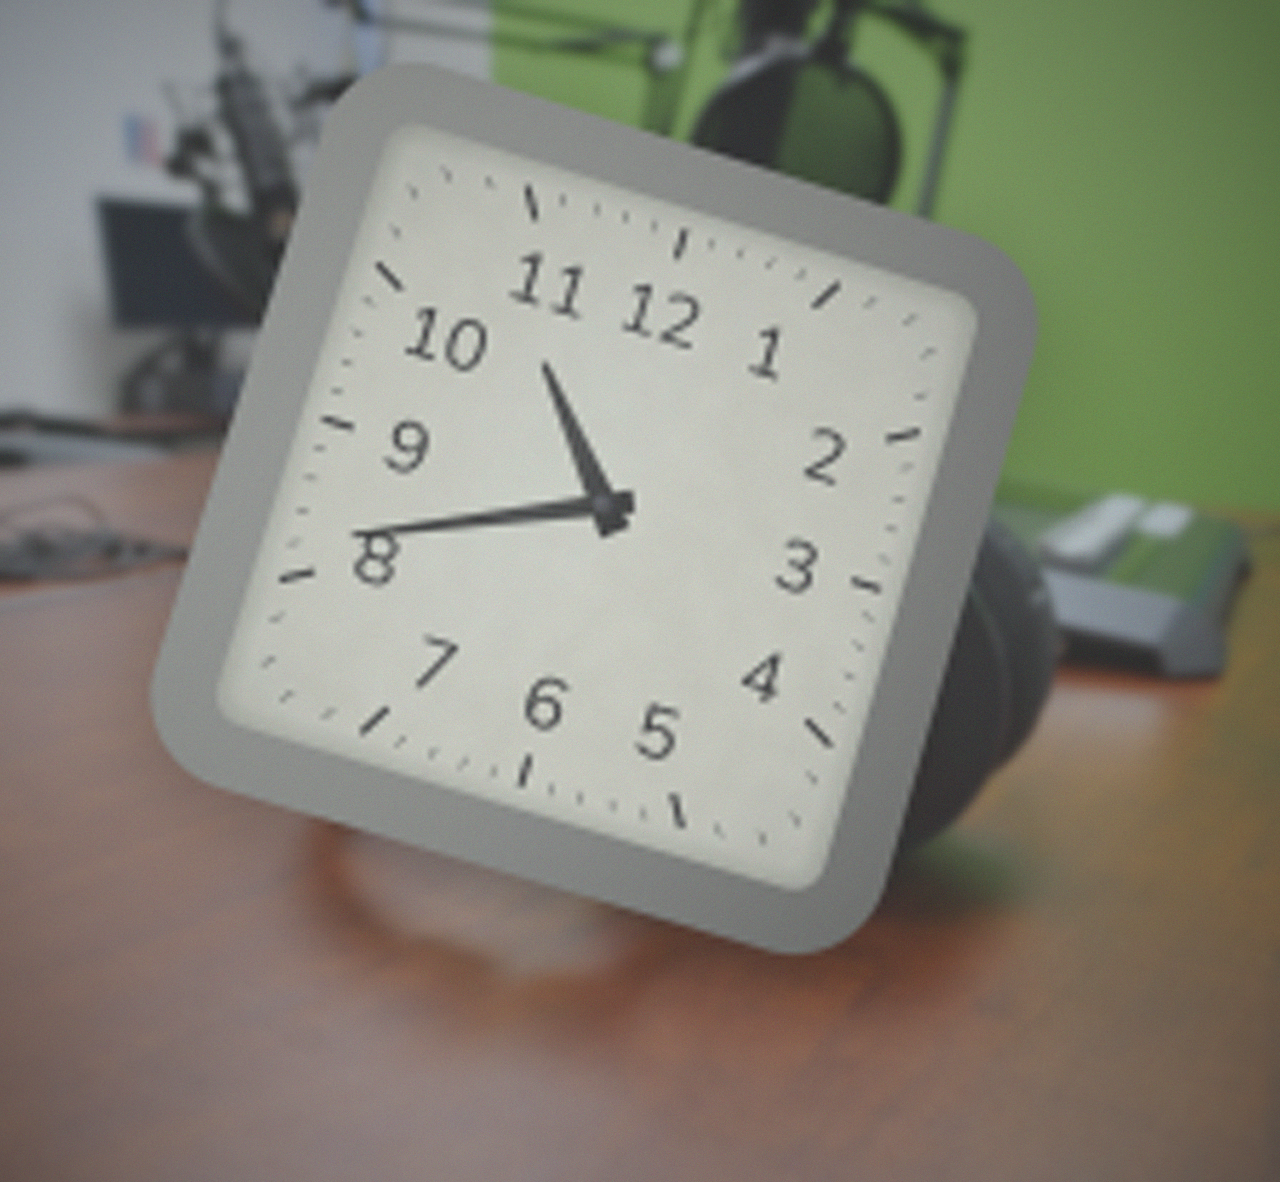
10:41
